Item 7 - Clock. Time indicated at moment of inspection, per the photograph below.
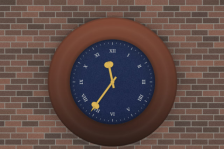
11:36
